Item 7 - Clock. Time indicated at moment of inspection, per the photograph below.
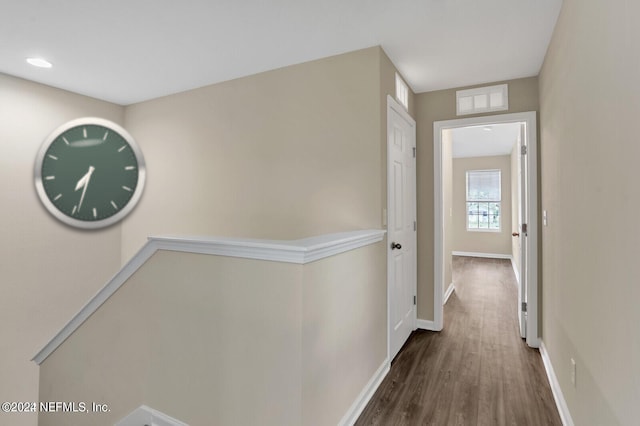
7:34
